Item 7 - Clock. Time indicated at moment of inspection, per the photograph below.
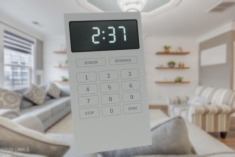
2:37
